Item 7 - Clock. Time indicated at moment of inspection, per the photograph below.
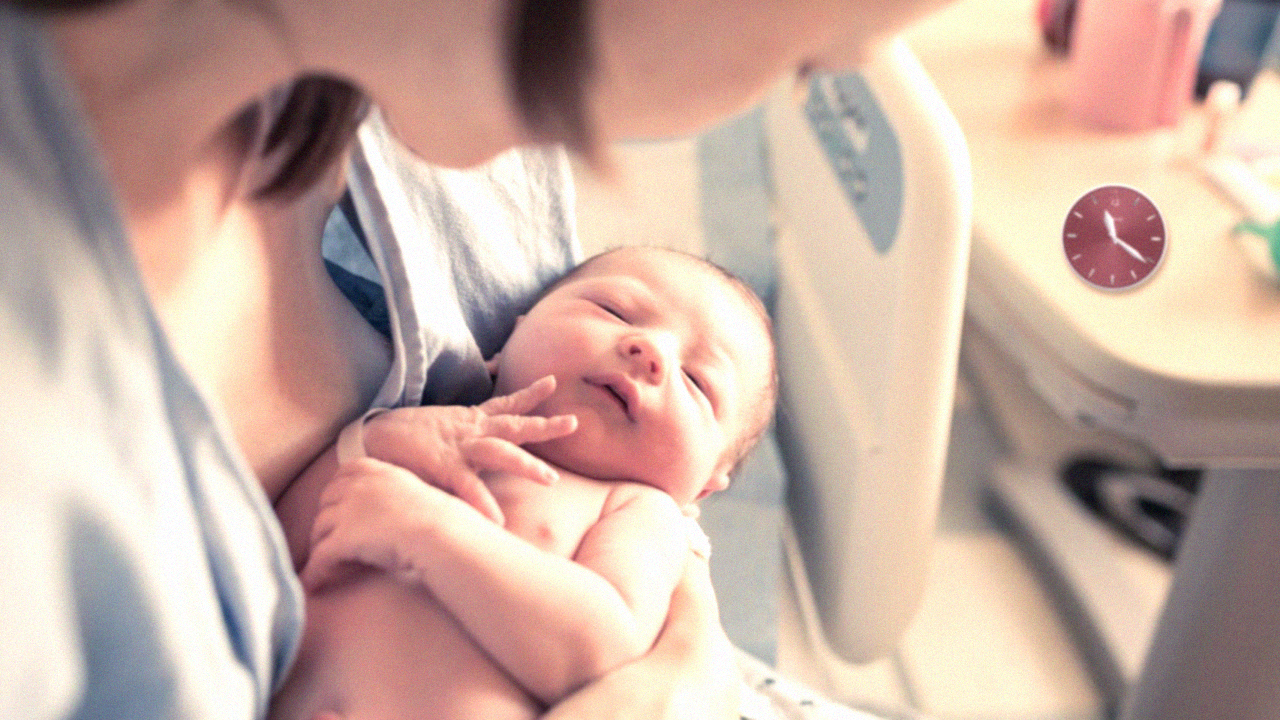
11:21
